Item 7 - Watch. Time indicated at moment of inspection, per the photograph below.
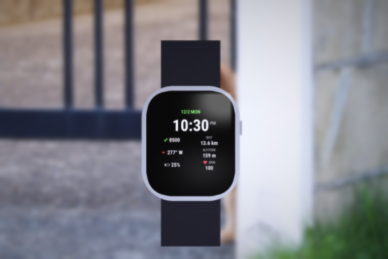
10:30
